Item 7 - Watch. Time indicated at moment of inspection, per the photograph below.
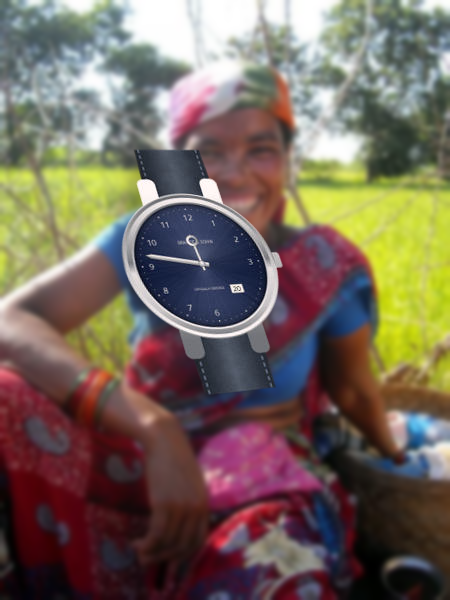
11:47
